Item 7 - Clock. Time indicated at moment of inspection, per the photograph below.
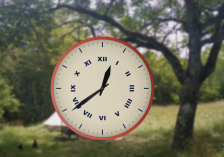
12:39
